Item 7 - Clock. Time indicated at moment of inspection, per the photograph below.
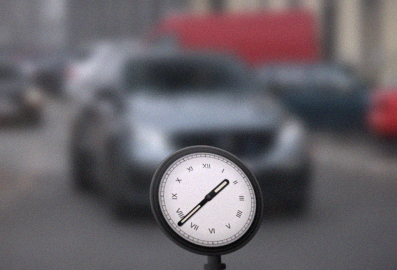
1:38
